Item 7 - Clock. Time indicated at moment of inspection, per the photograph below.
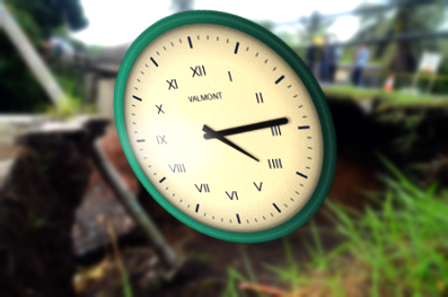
4:14
